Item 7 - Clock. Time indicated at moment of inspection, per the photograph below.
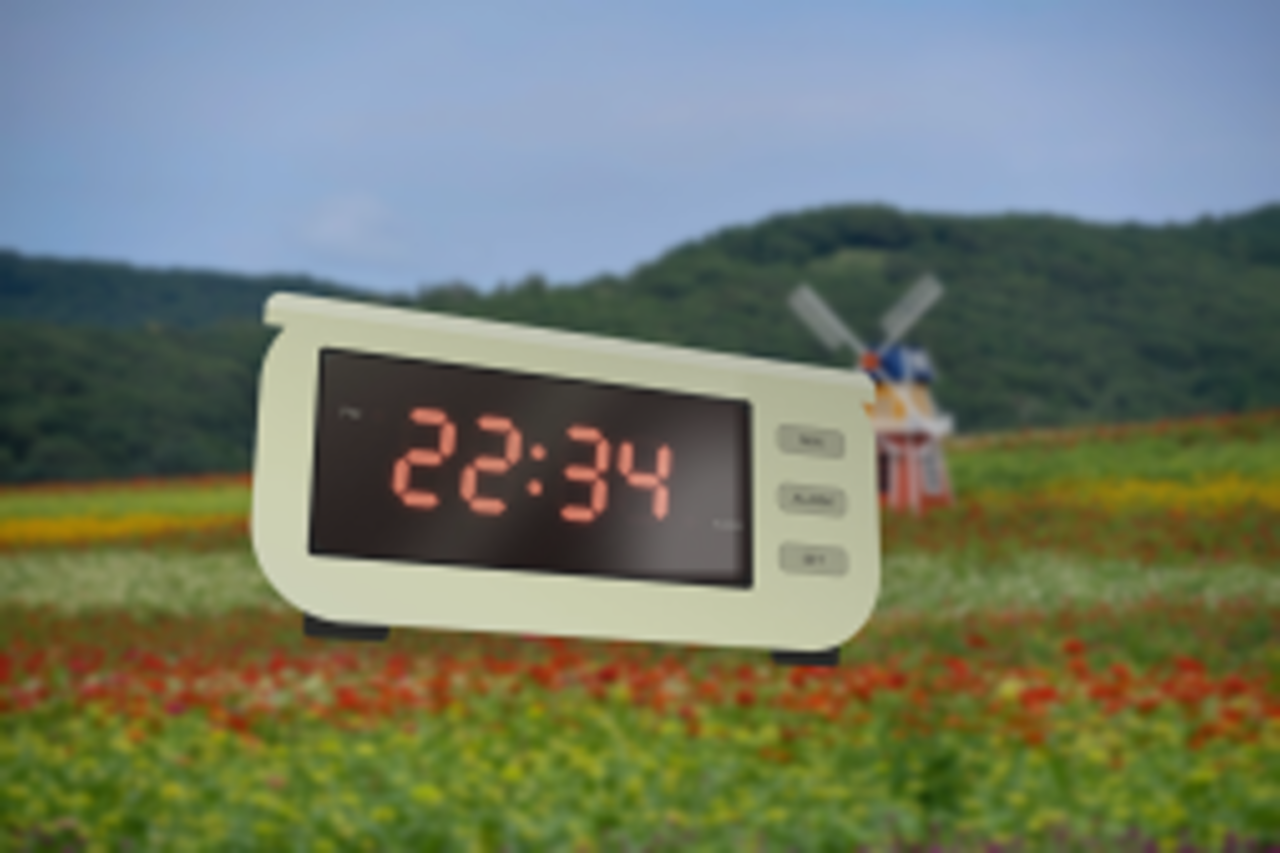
22:34
